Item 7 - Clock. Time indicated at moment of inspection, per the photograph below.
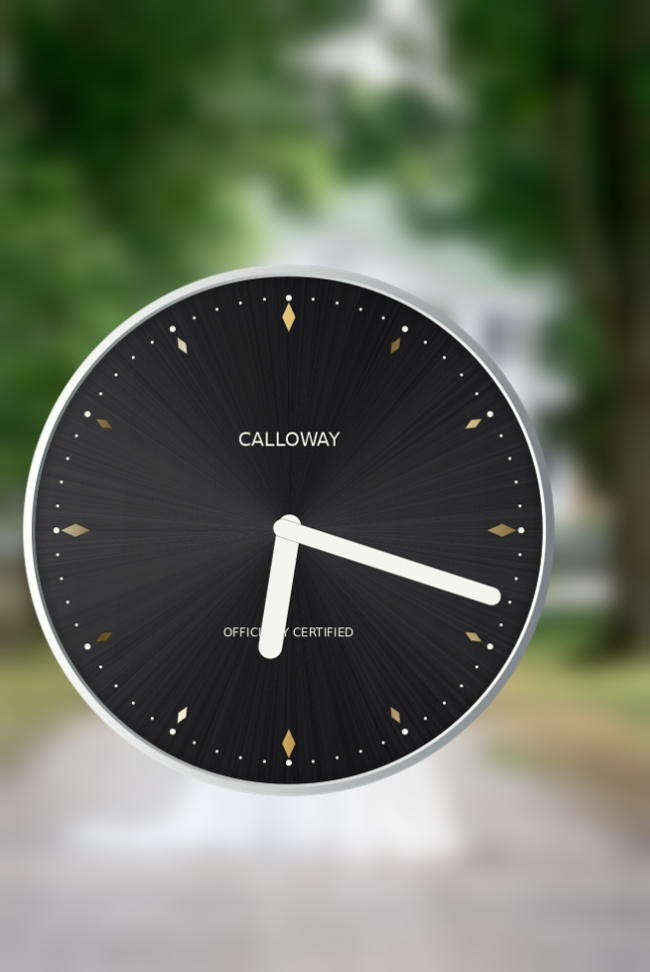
6:18
